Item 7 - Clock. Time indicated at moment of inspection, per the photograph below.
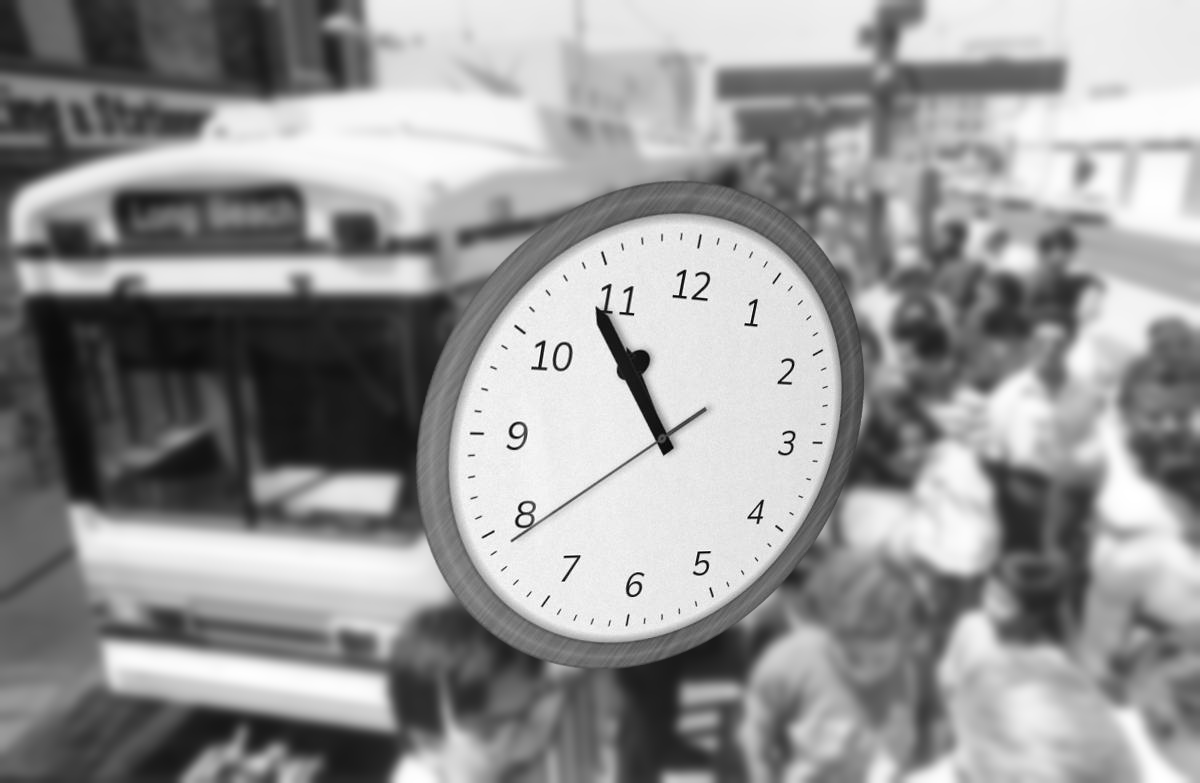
10:53:39
